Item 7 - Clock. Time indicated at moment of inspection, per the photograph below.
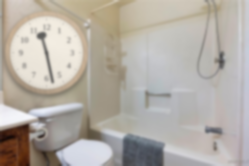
11:28
